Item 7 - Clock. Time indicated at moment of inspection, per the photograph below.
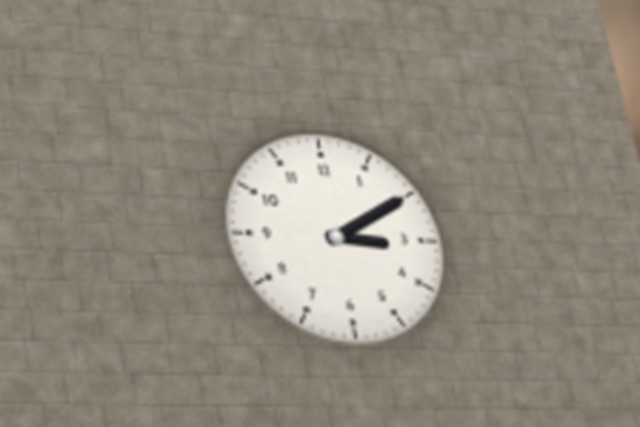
3:10
